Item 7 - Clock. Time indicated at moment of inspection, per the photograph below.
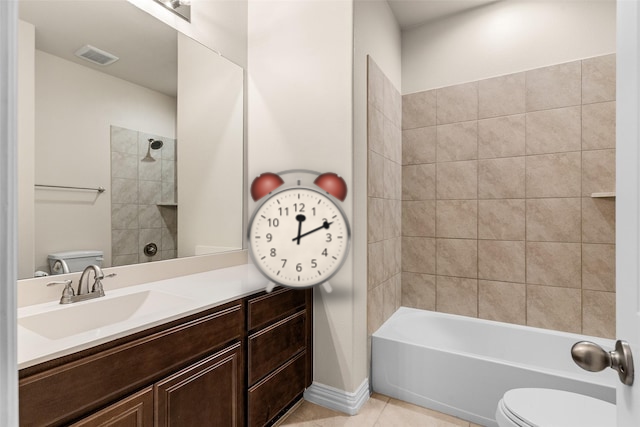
12:11
